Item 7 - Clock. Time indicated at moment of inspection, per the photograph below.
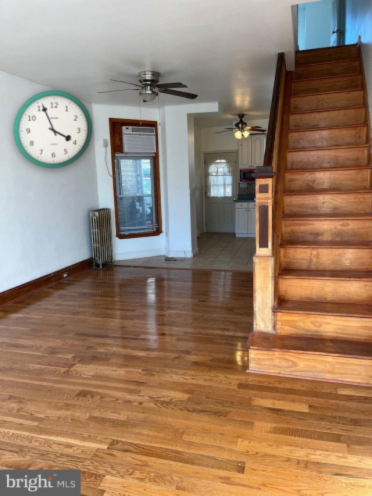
3:56
